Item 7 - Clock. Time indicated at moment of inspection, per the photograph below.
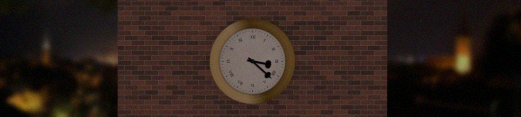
3:22
